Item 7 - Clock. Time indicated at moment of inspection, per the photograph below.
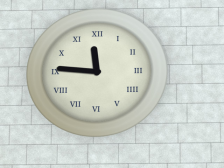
11:46
